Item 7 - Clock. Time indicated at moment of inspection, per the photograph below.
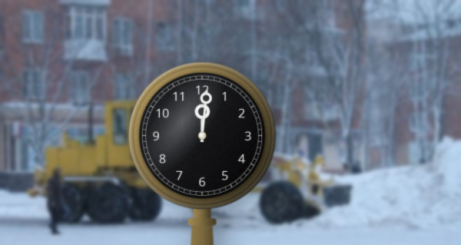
12:01
